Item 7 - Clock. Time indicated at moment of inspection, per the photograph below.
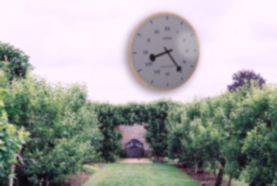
8:24
